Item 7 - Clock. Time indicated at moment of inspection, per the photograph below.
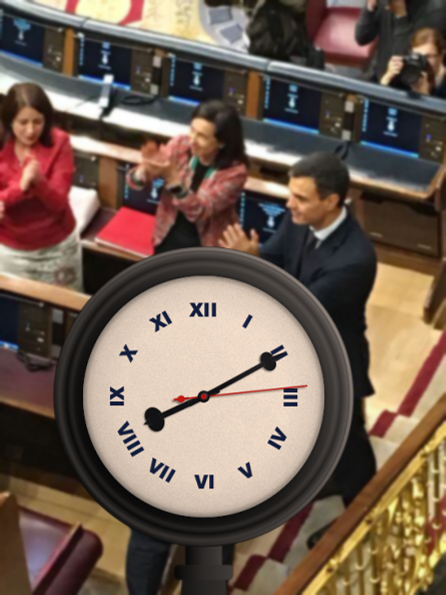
8:10:14
